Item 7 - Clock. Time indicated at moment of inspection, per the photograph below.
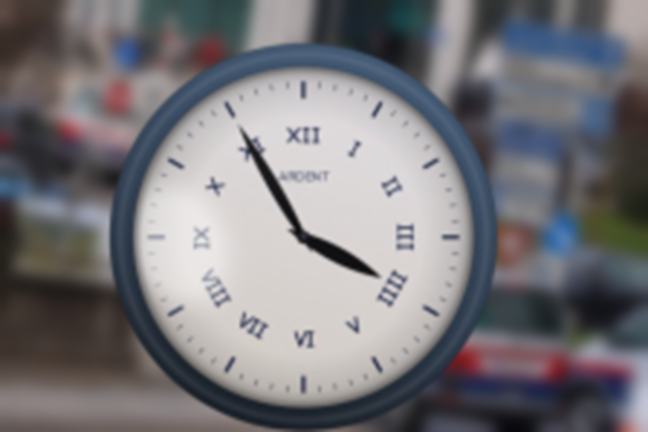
3:55
